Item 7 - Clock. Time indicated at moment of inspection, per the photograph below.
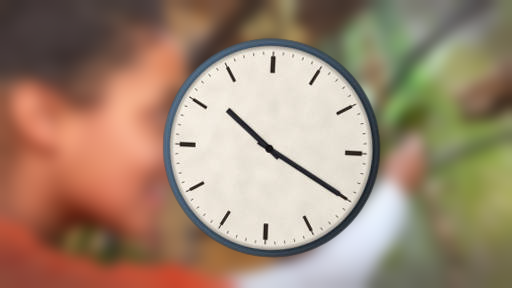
10:20
